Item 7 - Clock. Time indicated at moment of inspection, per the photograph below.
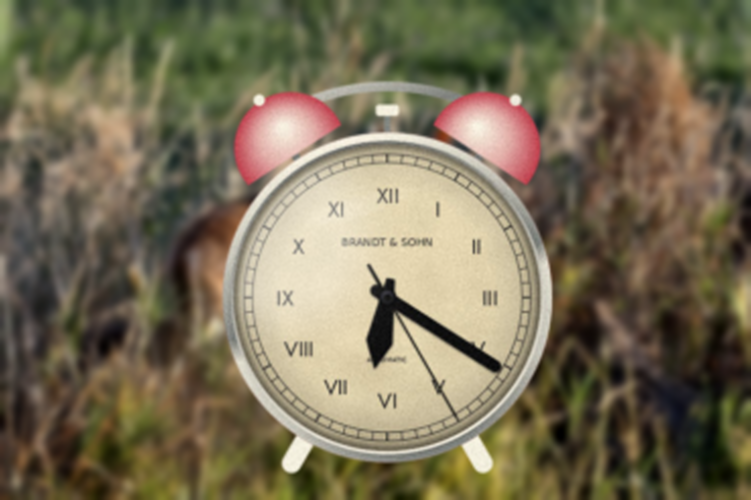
6:20:25
